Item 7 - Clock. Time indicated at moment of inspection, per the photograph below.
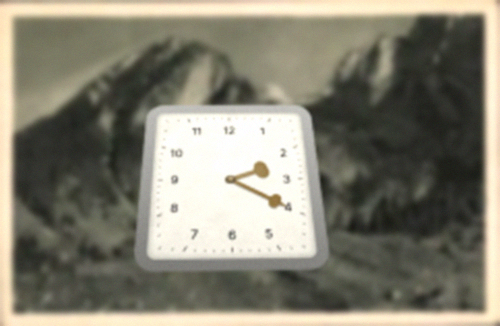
2:20
